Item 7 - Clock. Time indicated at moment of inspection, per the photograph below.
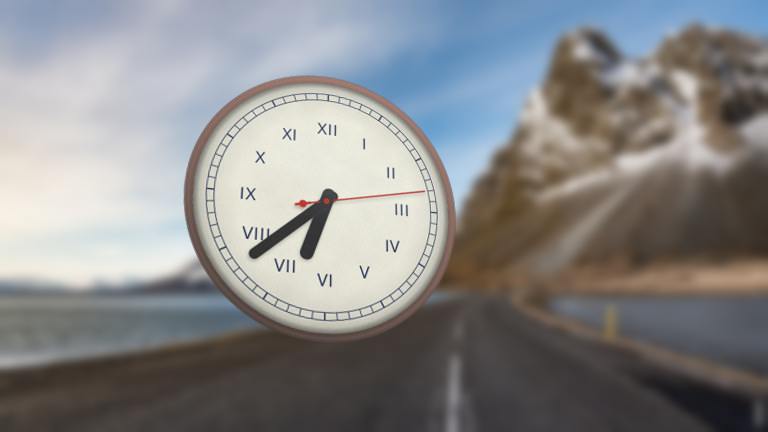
6:38:13
